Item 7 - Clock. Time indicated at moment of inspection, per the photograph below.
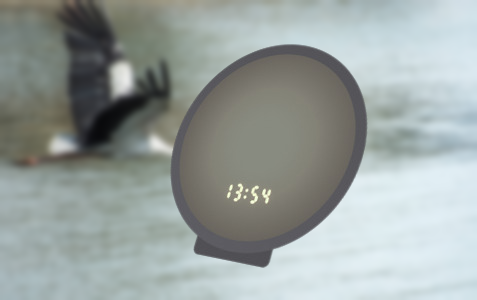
13:54
